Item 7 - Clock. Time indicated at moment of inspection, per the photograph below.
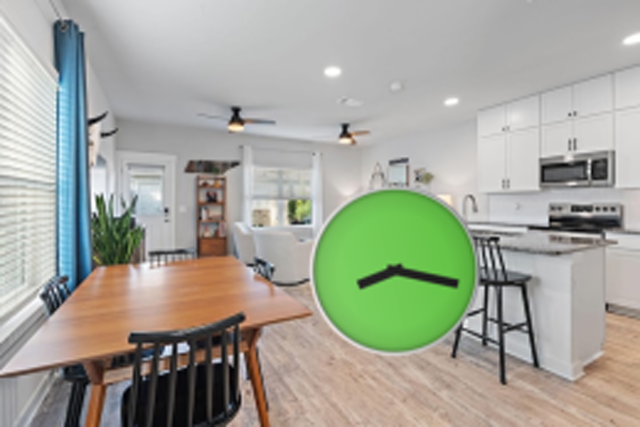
8:17
